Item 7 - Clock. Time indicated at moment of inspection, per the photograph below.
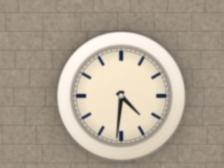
4:31
